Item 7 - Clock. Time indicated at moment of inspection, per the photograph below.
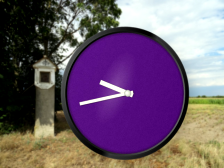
9:43
